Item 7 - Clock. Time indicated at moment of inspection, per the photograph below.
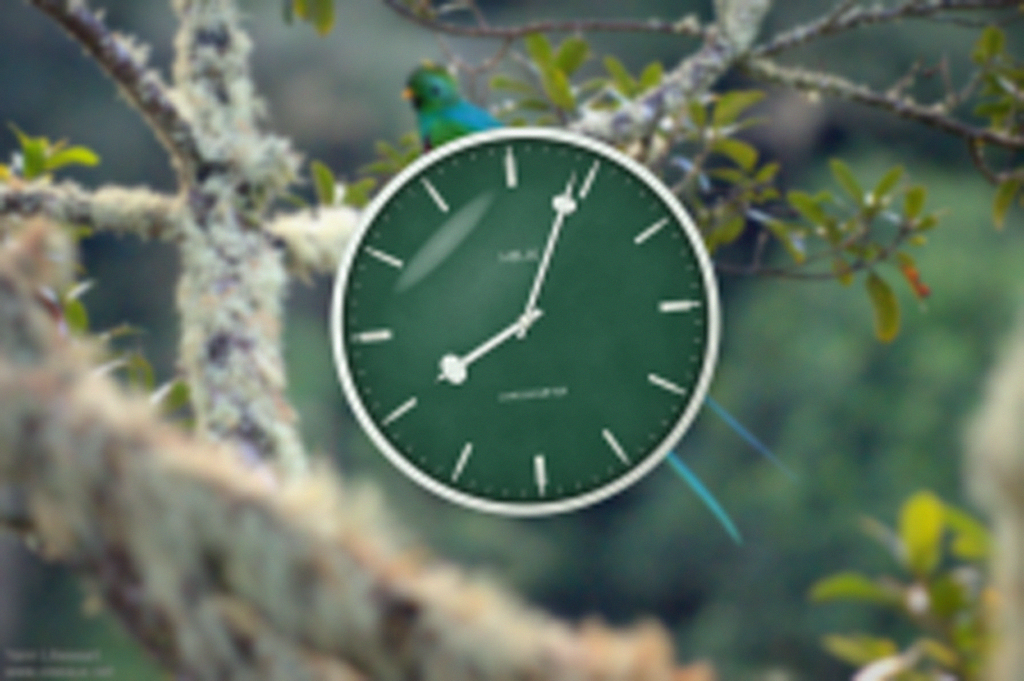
8:04
